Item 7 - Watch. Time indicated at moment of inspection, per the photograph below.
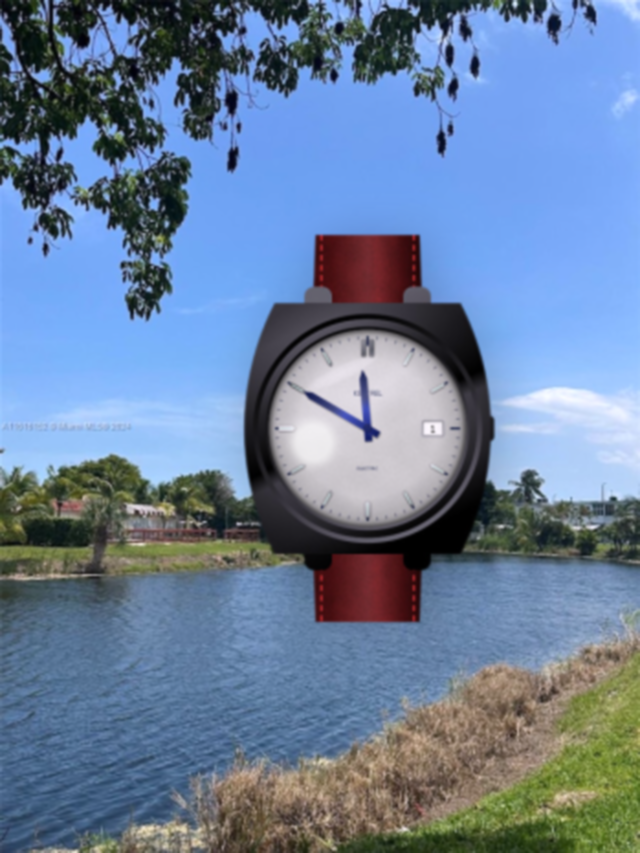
11:50
